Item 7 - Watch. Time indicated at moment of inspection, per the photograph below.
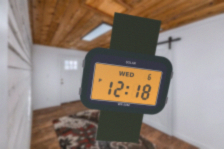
12:18
